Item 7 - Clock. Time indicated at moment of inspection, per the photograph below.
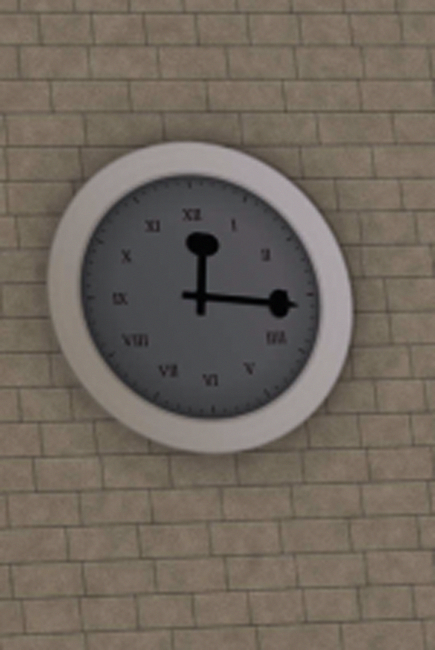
12:16
